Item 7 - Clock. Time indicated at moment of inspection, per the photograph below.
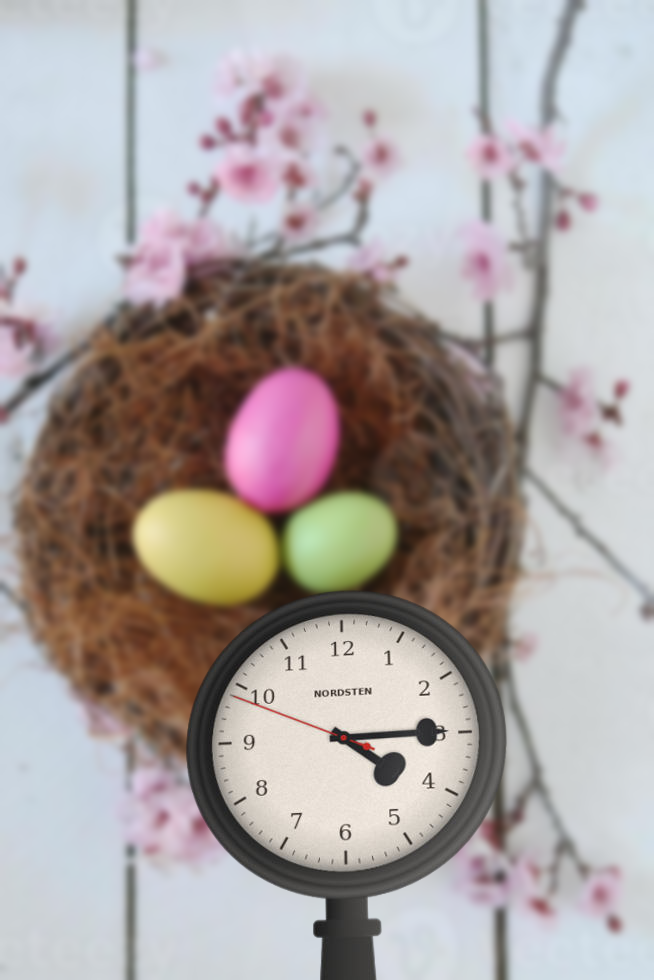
4:14:49
